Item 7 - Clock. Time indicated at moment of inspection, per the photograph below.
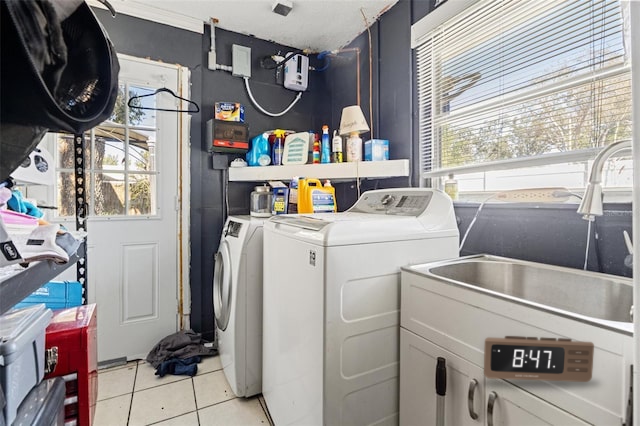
8:47
